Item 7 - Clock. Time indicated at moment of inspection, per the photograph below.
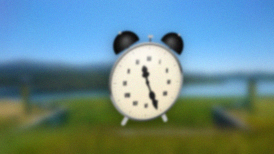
11:26
